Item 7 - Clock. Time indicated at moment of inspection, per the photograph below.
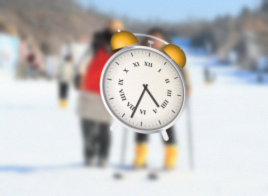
4:33
